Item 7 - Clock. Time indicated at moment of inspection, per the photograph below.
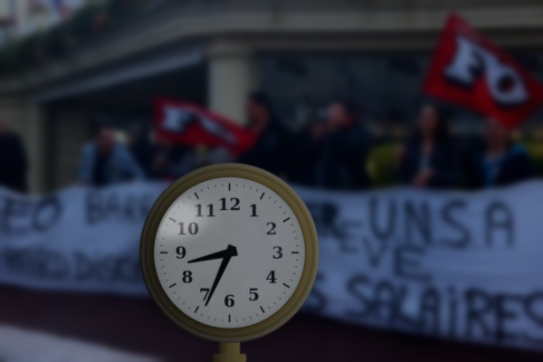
8:34
